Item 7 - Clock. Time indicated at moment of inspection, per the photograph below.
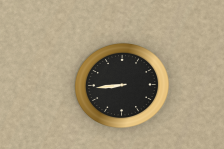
8:44
